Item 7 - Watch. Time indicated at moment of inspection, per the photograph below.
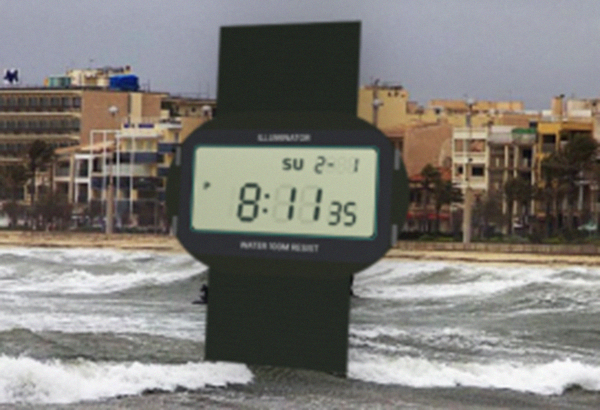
8:11:35
